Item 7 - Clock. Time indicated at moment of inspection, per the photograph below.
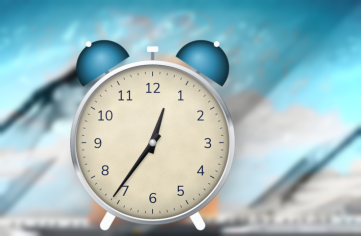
12:36
